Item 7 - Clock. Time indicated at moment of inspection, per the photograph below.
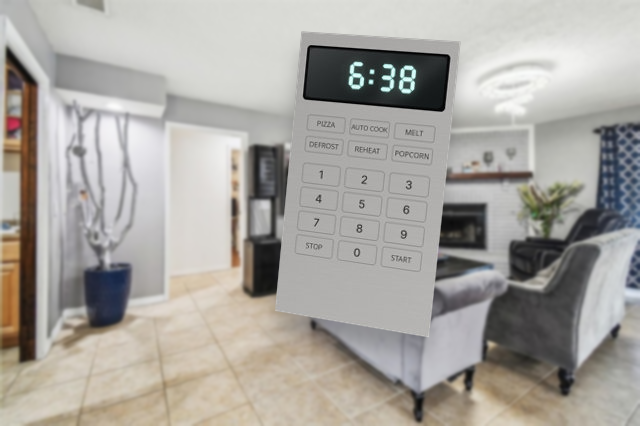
6:38
